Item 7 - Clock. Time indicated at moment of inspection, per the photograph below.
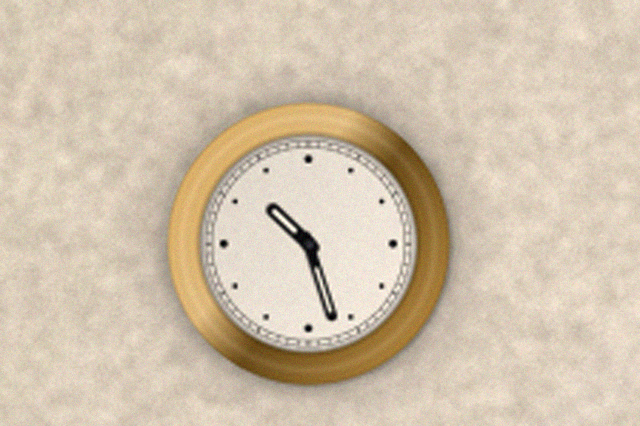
10:27
